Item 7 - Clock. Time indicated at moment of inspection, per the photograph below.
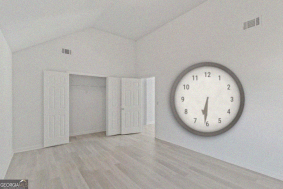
6:31
